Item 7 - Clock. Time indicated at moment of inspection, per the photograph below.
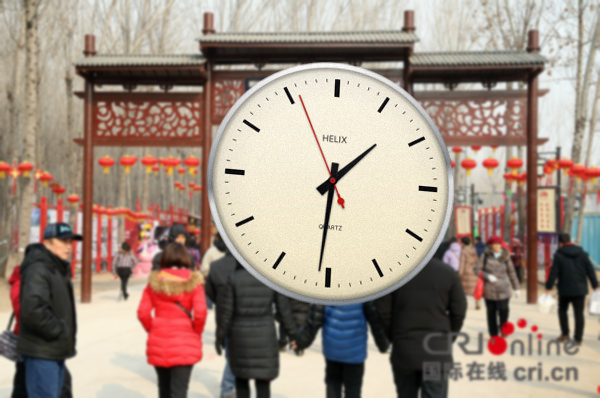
1:30:56
